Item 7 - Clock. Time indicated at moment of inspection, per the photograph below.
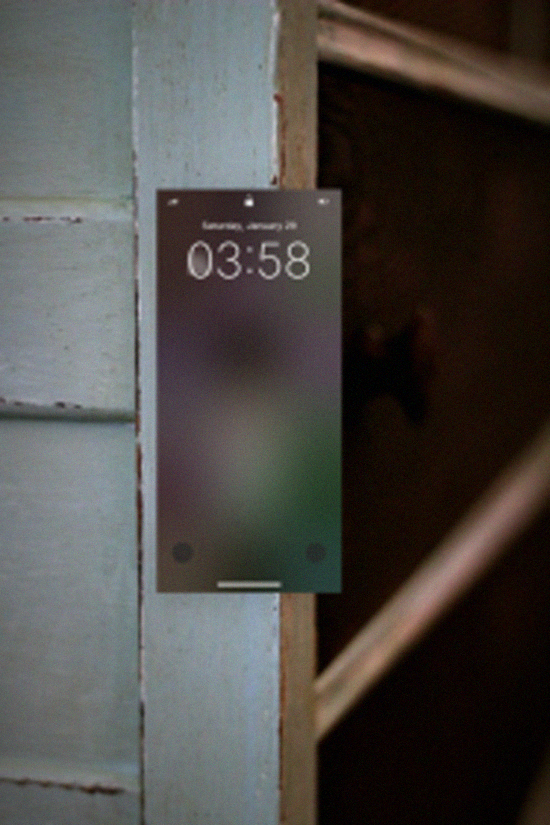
3:58
